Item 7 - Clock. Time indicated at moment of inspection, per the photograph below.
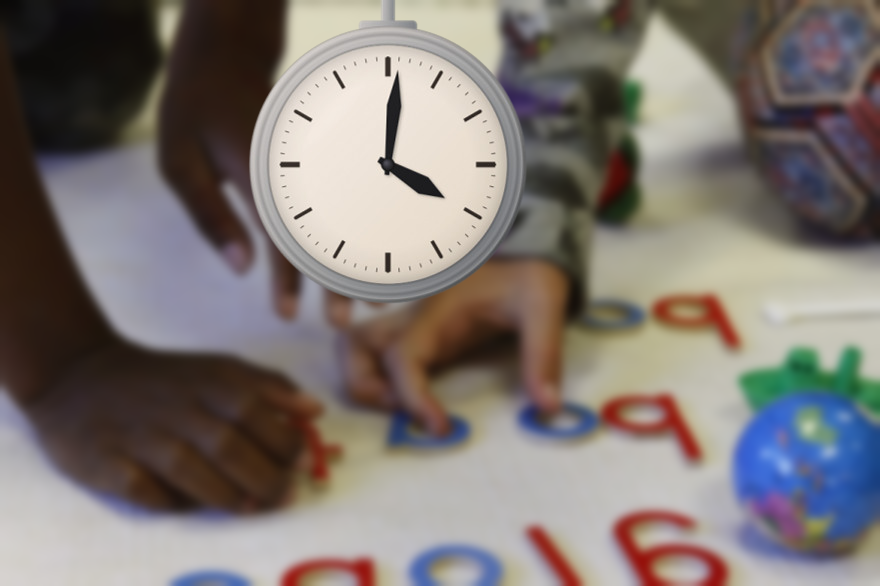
4:01
